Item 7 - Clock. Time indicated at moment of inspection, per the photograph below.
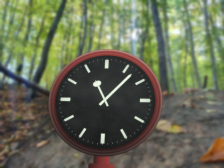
11:07
